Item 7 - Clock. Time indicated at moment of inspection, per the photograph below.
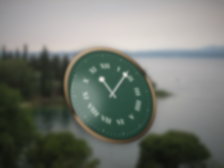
11:08
